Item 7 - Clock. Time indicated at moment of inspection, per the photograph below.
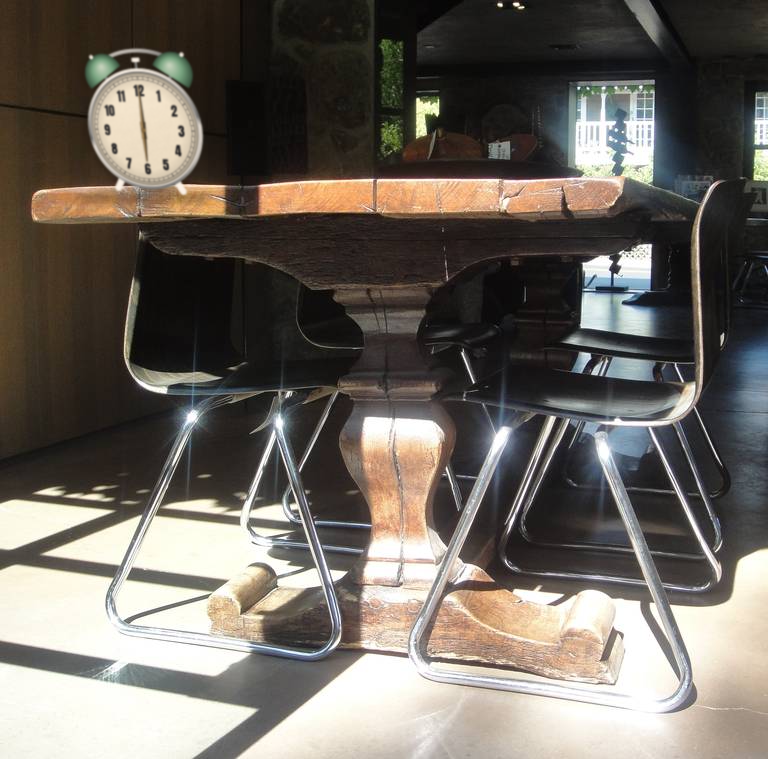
6:00
